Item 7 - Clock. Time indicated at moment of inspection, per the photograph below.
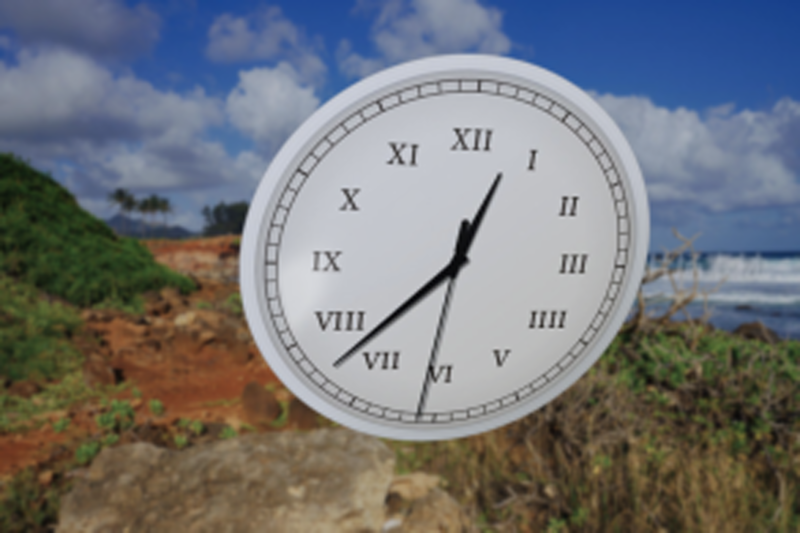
12:37:31
